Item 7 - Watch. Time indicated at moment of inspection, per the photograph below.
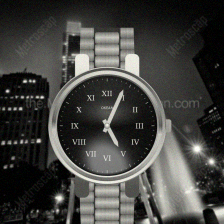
5:04
